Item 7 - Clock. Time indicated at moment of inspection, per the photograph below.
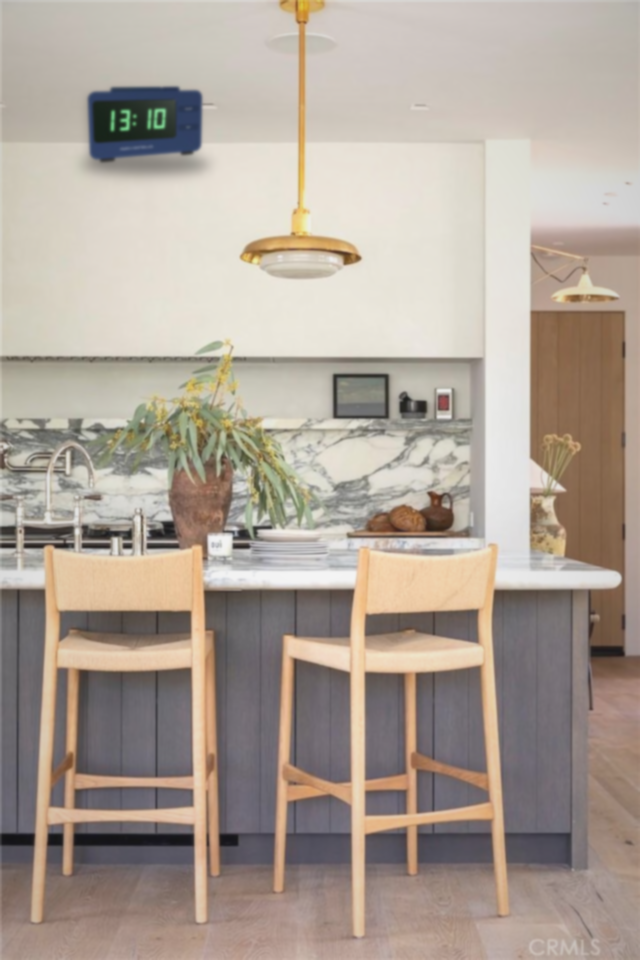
13:10
